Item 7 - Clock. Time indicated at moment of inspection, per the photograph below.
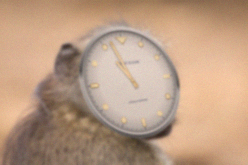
10:57
